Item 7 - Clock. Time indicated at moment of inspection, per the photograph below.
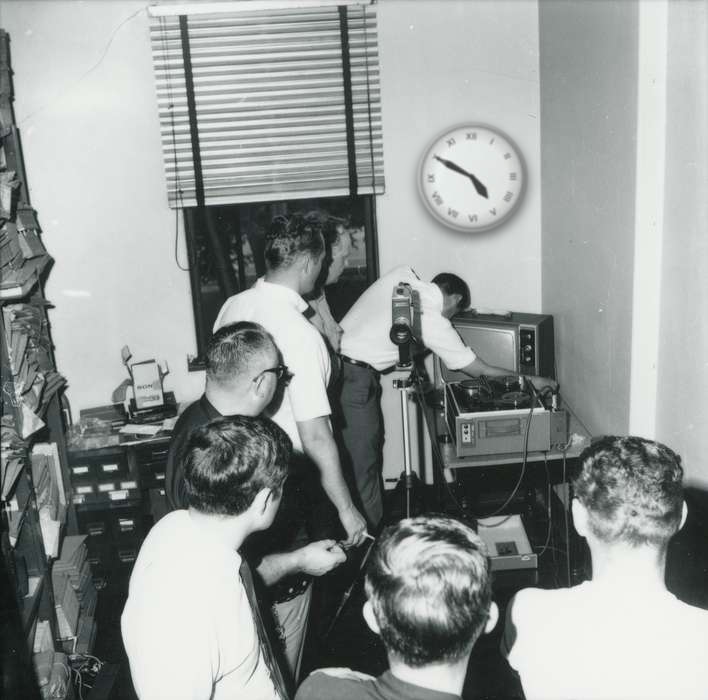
4:50
